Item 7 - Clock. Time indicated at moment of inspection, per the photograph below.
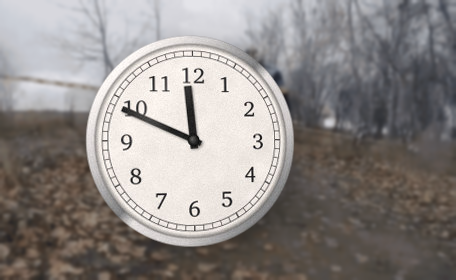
11:49
